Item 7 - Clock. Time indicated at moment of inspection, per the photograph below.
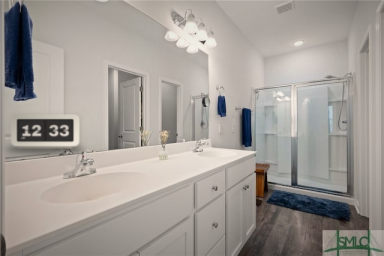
12:33
